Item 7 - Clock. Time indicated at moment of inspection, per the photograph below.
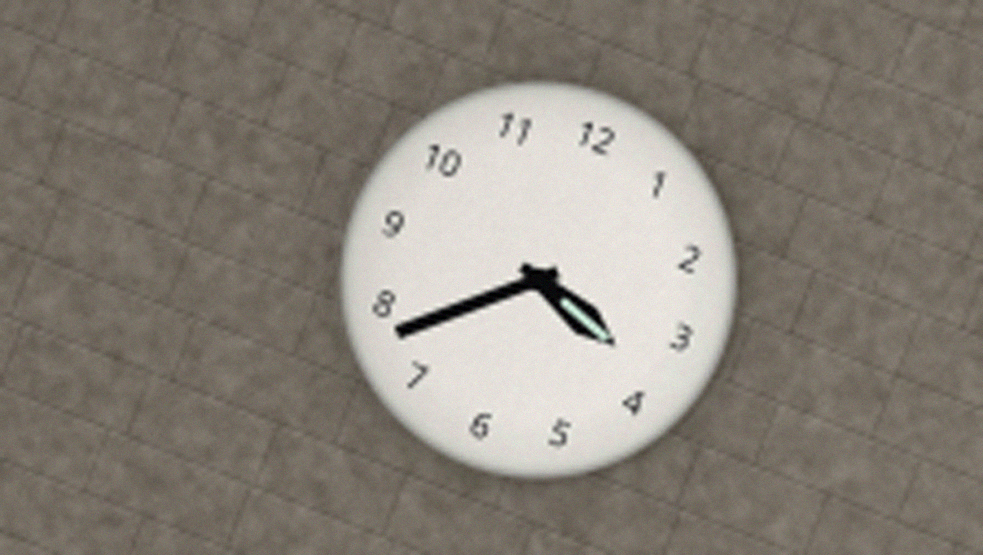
3:38
